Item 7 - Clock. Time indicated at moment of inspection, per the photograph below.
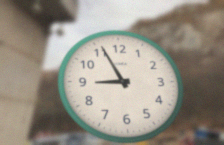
8:56
